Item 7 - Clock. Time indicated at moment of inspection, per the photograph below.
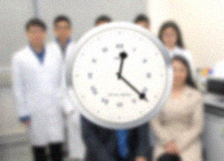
12:22
